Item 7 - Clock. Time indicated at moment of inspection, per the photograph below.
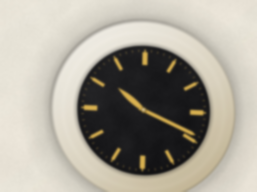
10:19
